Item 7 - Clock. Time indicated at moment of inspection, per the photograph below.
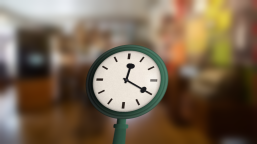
12:20
